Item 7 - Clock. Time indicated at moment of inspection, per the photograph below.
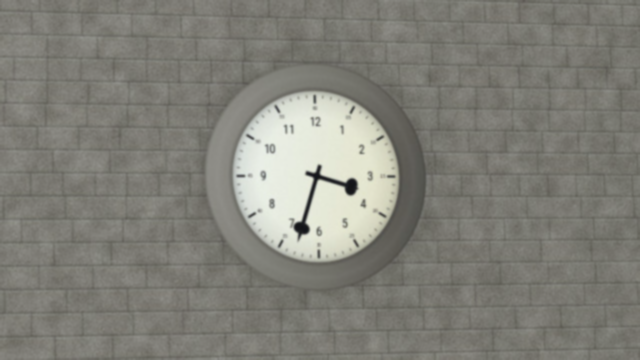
3:33
